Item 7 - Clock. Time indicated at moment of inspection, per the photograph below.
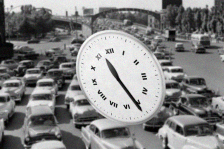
11:26
